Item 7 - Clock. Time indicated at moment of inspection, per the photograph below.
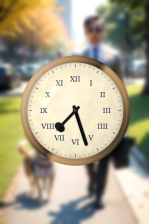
7:27
